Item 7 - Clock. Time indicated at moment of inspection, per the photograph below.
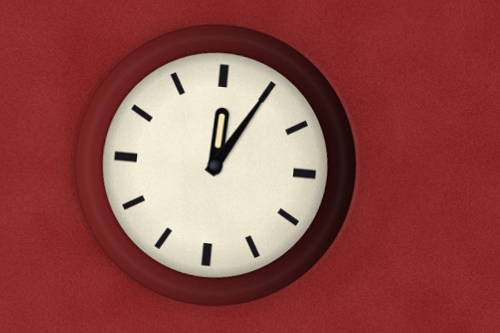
12:05
